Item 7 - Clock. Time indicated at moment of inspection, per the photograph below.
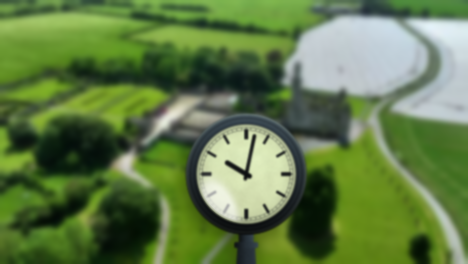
10:02
